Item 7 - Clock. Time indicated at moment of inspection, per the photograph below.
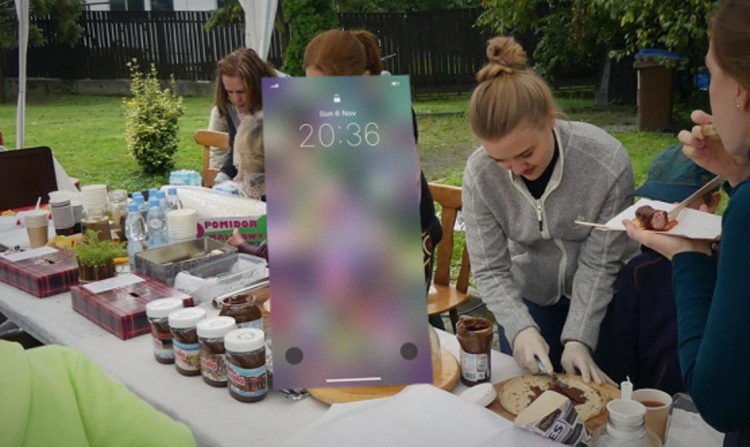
20:36
